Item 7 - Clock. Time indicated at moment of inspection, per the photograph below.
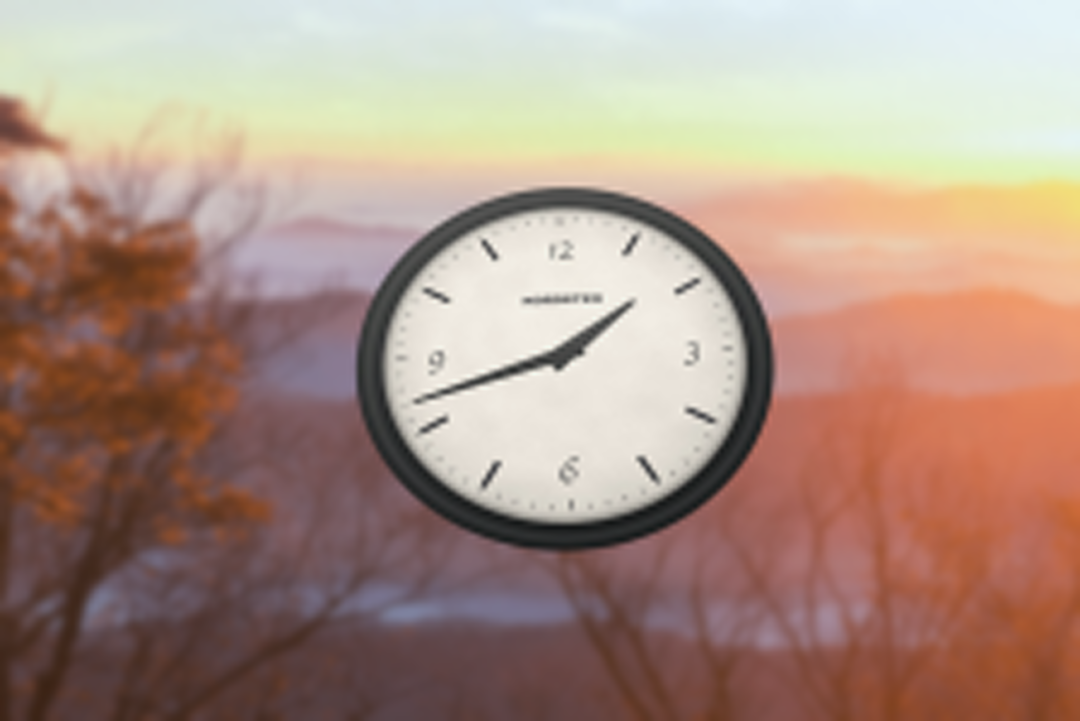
1:42
